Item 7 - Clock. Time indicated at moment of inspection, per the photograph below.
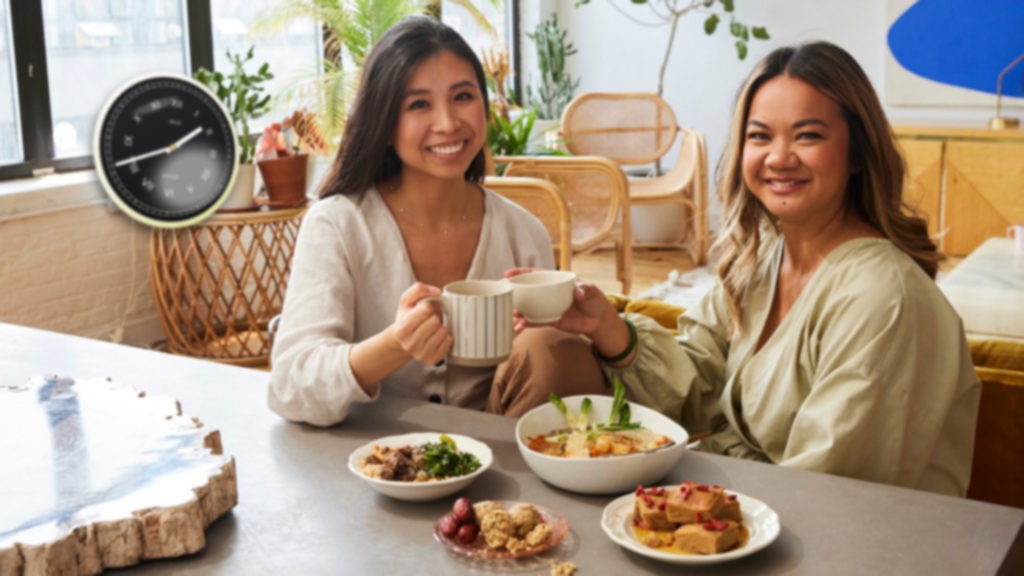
1:41
